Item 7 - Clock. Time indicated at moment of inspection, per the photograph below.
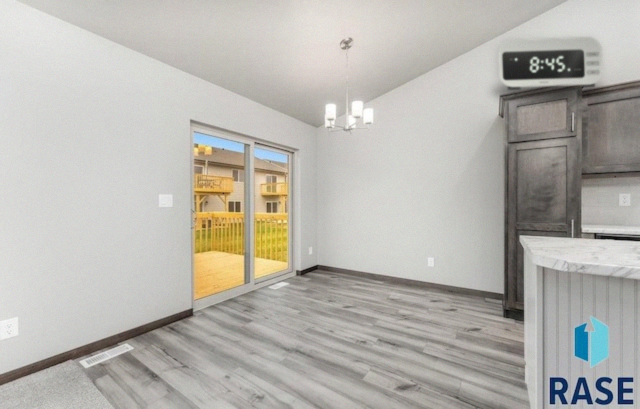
8:45
